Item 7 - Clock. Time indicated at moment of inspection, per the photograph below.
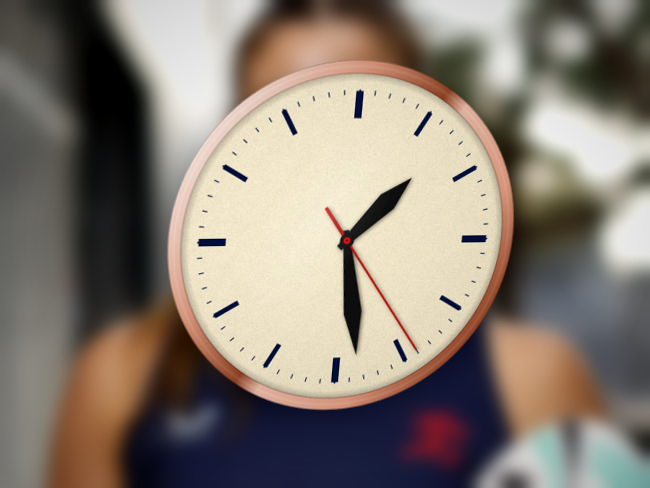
1:28:24
